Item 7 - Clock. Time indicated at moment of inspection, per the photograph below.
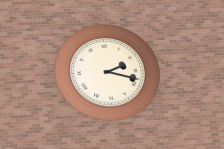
2:18
